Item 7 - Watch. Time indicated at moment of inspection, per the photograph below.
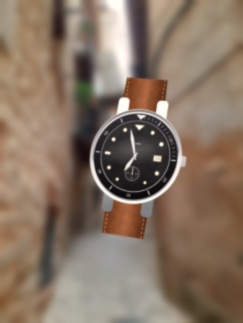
6:57
